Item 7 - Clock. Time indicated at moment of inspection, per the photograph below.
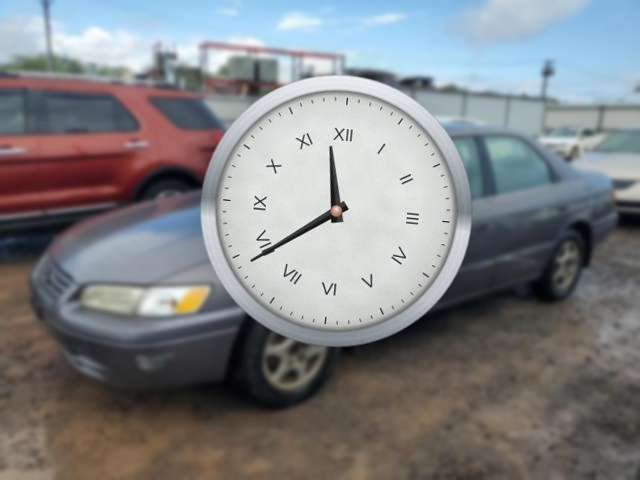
11:39
